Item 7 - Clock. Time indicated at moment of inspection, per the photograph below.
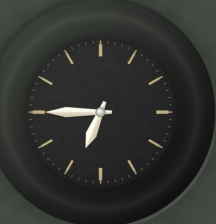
6:45
